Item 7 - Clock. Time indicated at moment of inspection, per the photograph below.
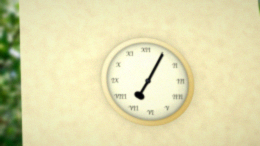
7:05
